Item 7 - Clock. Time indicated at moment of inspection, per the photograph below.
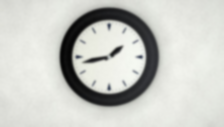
1:43
